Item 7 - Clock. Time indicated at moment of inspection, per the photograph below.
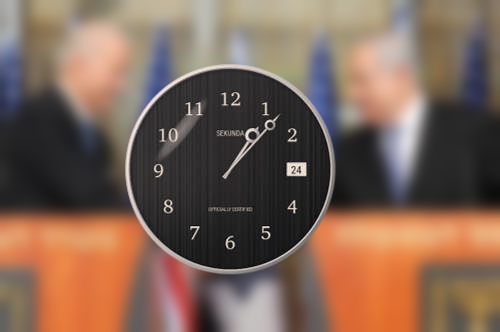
1:07
